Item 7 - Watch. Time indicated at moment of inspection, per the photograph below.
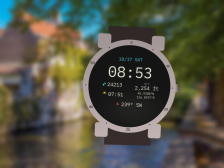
8:53
